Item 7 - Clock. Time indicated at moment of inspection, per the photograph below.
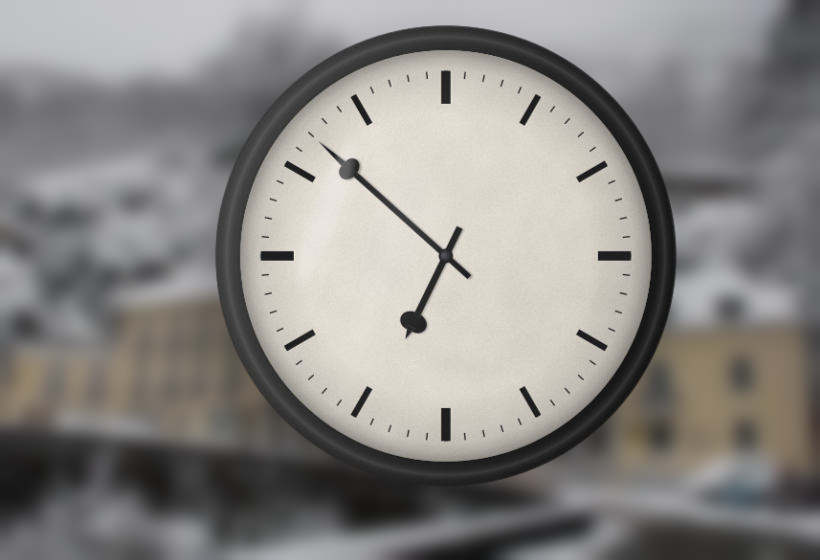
6:52
